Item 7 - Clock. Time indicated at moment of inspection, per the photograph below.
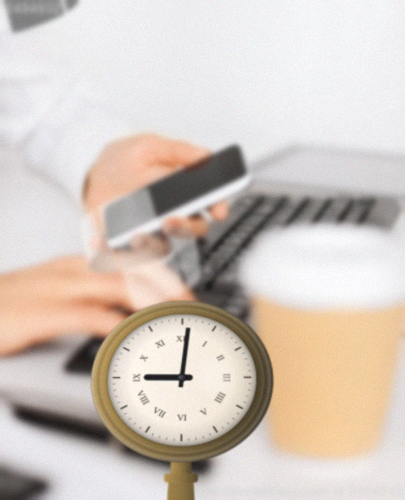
9:01
